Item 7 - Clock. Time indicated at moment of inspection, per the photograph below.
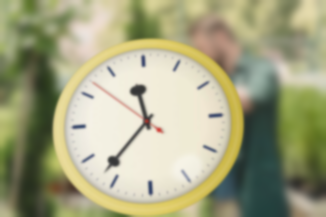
11:36:52
